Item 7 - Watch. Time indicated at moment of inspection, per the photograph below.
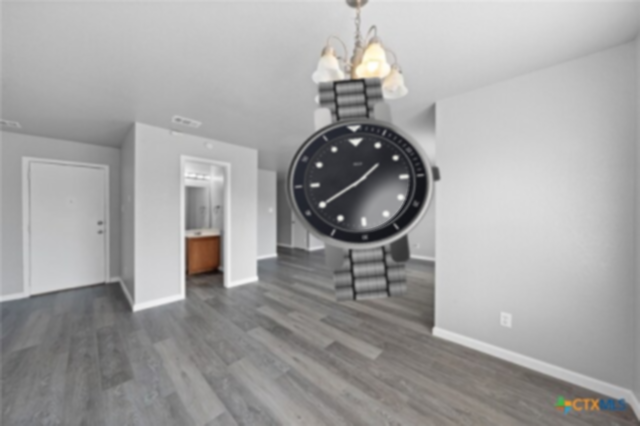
1:40
